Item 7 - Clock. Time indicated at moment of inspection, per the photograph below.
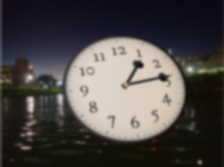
1:14
